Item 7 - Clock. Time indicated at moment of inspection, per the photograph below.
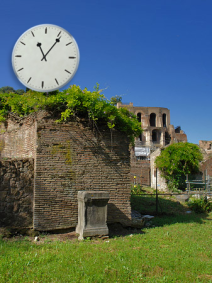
11:06
